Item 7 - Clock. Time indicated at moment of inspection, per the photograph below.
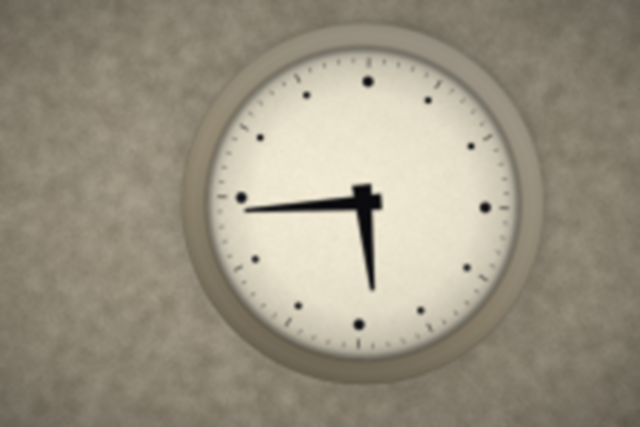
5:44
